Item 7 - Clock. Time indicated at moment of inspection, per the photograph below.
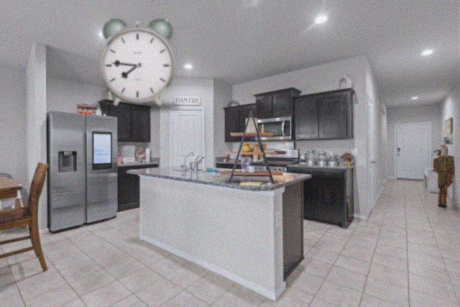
7:46
